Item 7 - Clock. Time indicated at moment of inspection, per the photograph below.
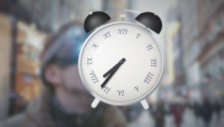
7:36
